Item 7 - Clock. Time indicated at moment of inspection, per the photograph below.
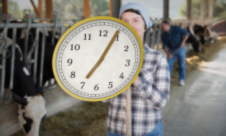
7:04
